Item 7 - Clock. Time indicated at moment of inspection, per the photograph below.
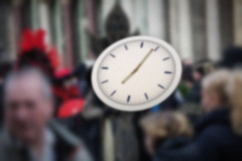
7:04
